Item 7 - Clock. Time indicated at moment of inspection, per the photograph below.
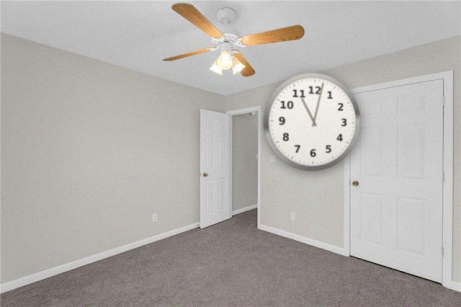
11:02
